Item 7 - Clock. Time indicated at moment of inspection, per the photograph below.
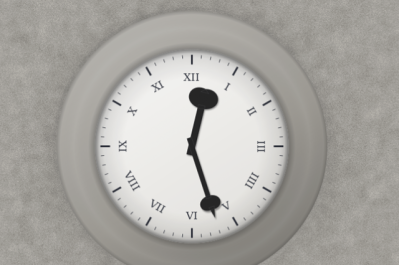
12:27
